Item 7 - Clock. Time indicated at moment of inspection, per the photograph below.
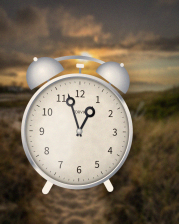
12:57
